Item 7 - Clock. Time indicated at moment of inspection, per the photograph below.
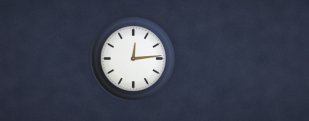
12:14
